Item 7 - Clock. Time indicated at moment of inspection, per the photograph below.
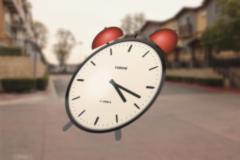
4:18
